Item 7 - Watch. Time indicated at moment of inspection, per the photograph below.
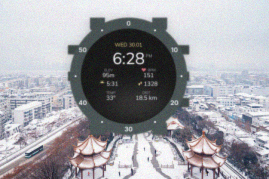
6:28
